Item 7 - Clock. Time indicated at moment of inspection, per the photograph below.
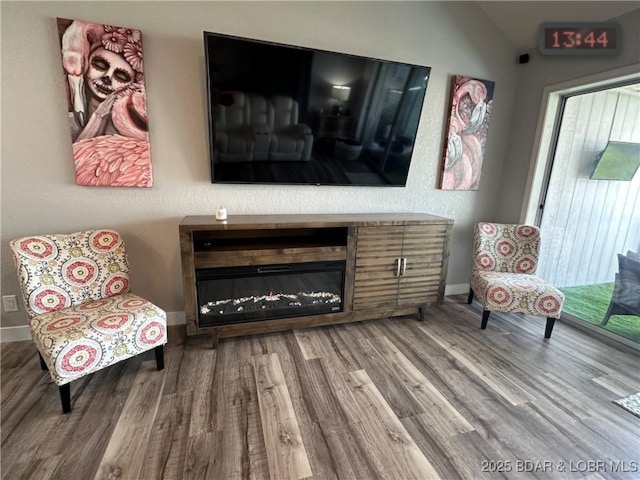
13:44
